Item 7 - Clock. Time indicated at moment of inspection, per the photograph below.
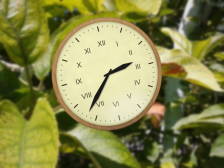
2:37
